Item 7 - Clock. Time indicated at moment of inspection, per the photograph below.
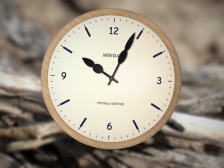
10:04
